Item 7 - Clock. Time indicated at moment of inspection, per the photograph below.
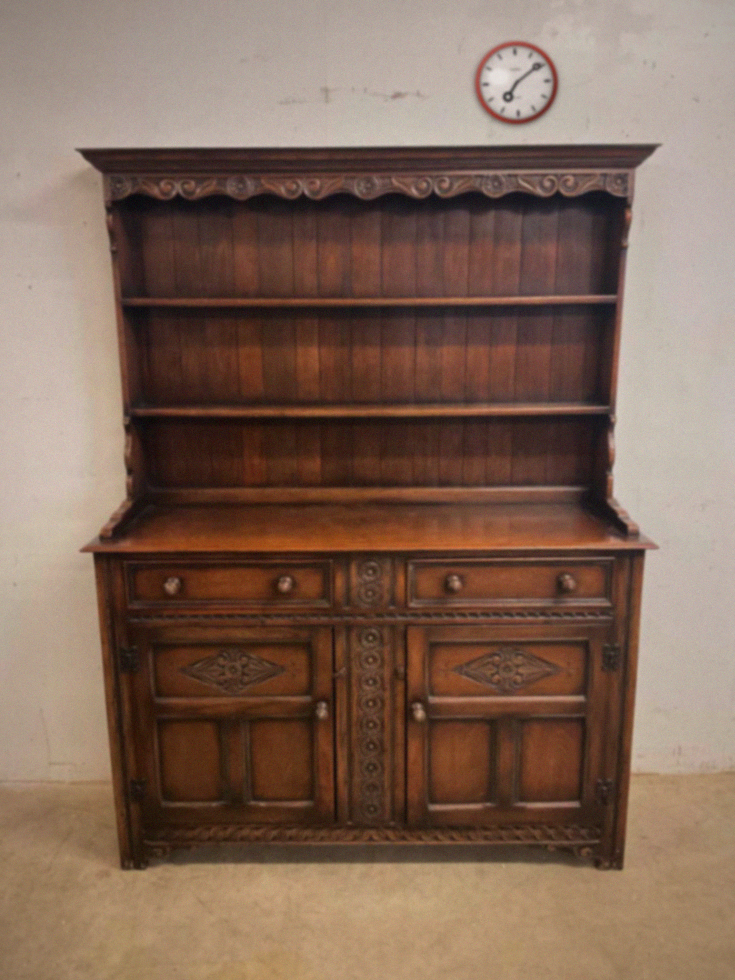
7:09
